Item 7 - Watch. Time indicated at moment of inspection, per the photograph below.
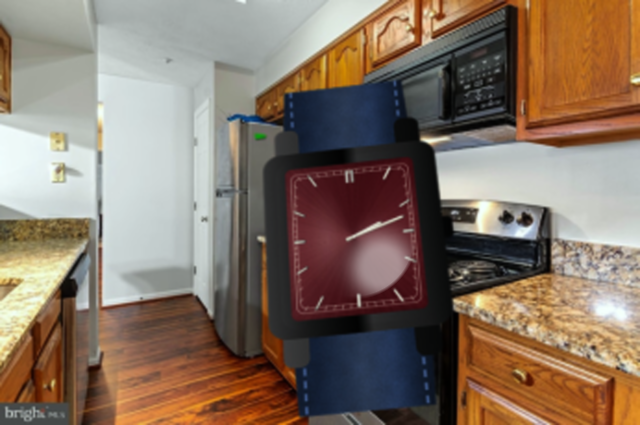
2:12
